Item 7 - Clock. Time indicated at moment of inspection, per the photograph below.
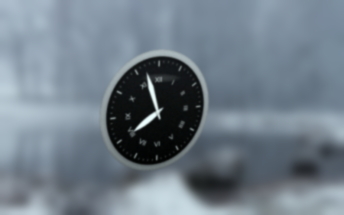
7:57
